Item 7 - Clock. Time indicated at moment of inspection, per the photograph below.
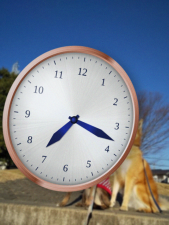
7:18
